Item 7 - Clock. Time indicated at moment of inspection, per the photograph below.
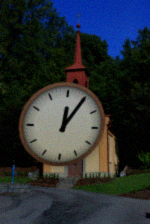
12:05
